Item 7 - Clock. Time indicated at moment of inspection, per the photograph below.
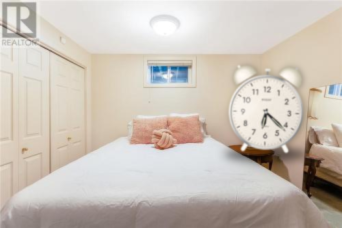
6:22
